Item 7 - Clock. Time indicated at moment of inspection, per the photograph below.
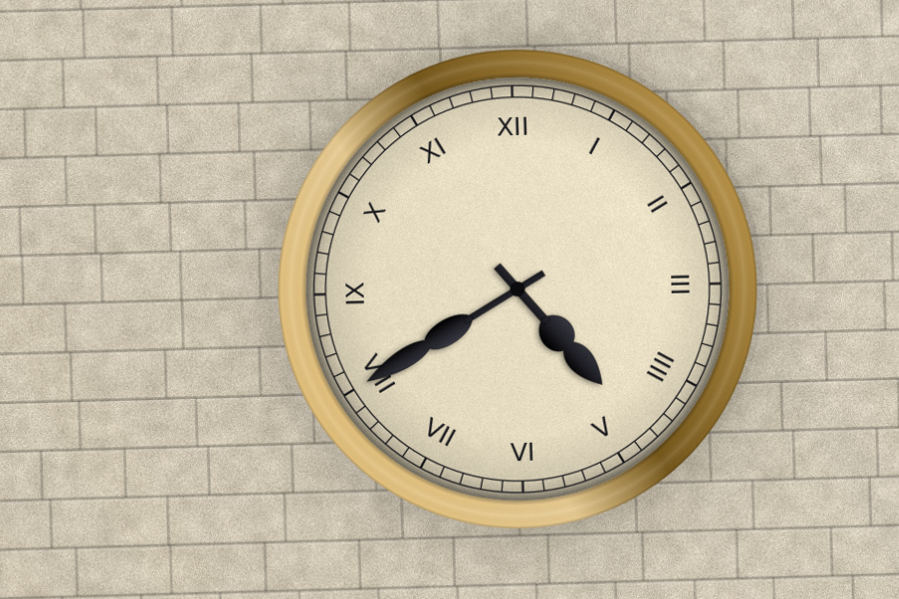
4:40
